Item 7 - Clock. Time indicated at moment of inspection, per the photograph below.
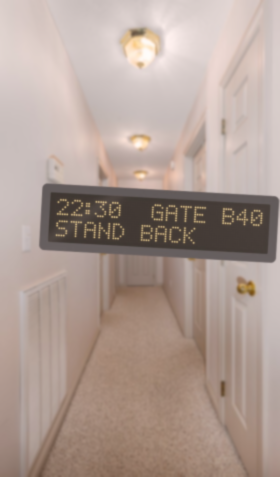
22:30
